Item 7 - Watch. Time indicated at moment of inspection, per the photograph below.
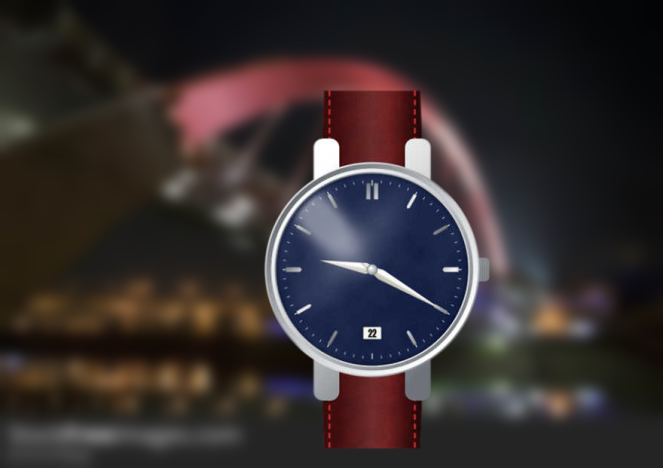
9:20
